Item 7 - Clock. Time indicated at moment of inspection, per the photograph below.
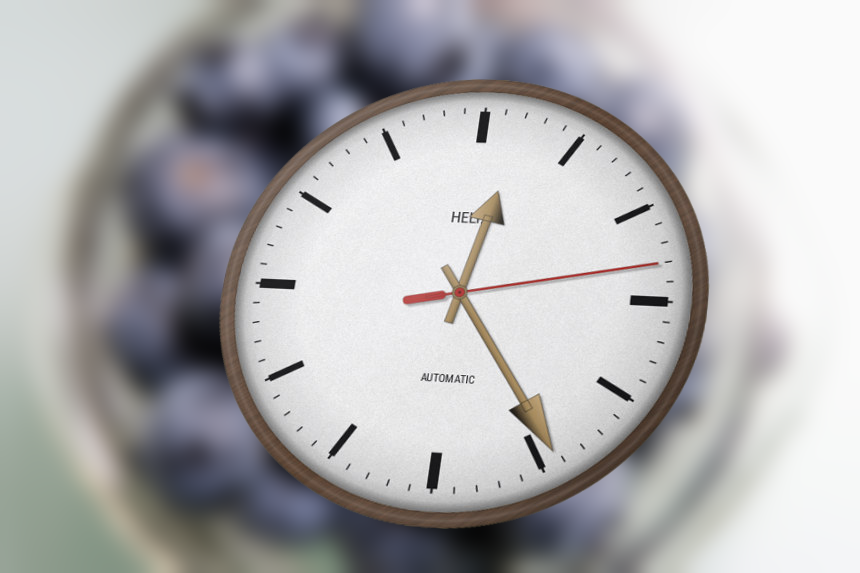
12:24:13
